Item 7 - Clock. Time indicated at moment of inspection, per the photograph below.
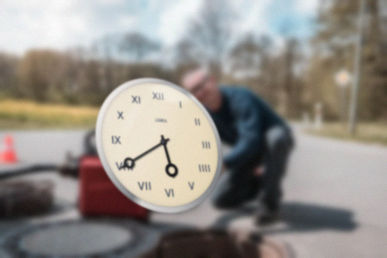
5:40
